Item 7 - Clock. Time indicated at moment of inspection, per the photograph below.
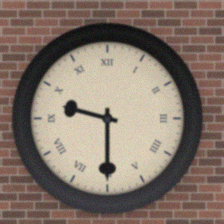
9:30
